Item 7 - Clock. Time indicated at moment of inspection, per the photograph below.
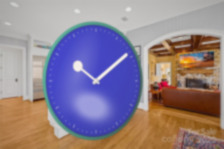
10:09
